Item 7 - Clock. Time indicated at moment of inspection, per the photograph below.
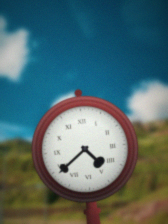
4:39
